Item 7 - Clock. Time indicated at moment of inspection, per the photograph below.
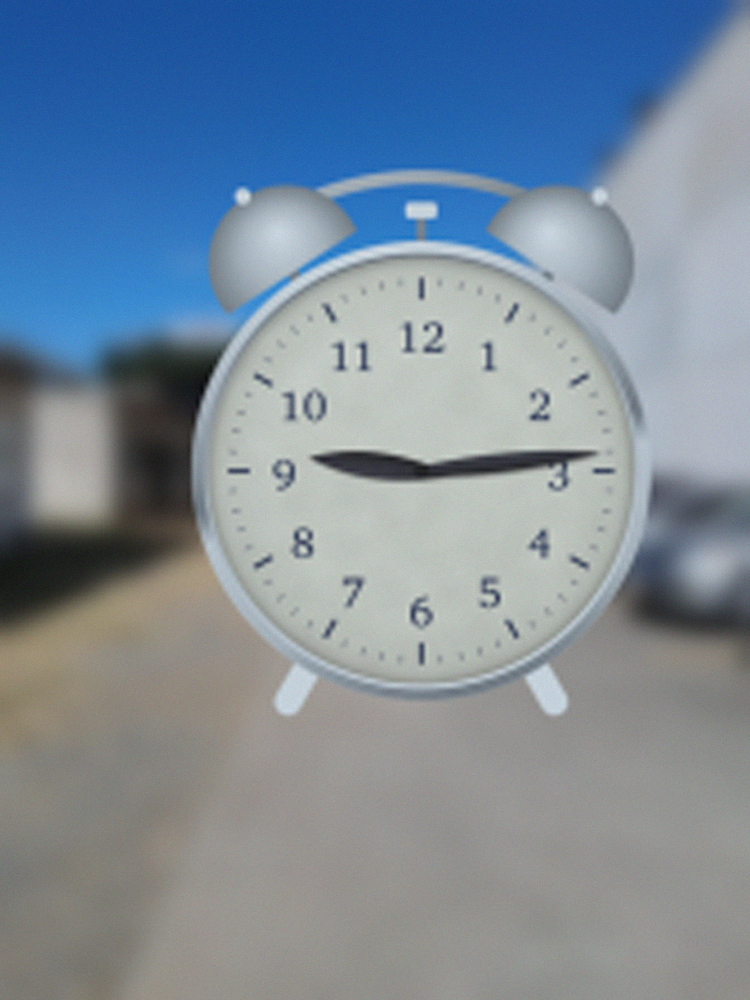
9:14
